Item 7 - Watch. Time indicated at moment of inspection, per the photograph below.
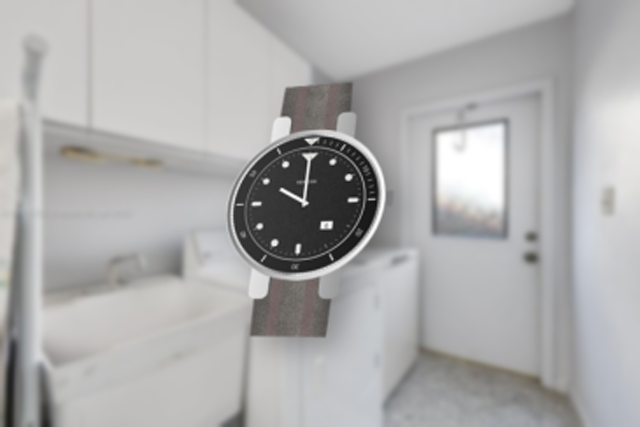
10:00
